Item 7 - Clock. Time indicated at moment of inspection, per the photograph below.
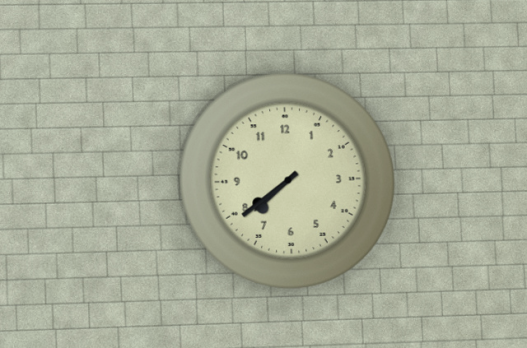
7:39
